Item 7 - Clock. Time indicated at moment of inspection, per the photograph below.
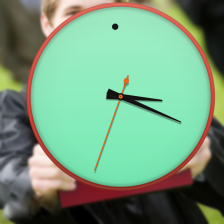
3:19:34
